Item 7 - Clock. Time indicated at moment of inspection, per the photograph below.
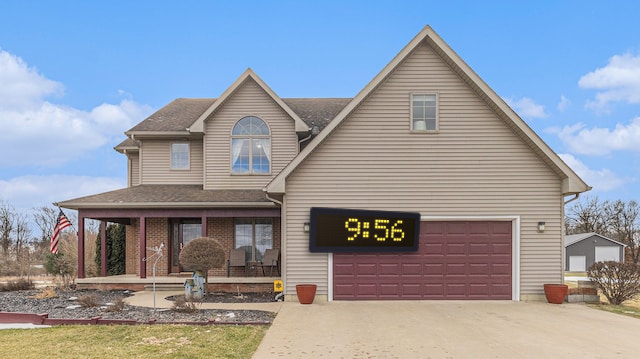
9:56
